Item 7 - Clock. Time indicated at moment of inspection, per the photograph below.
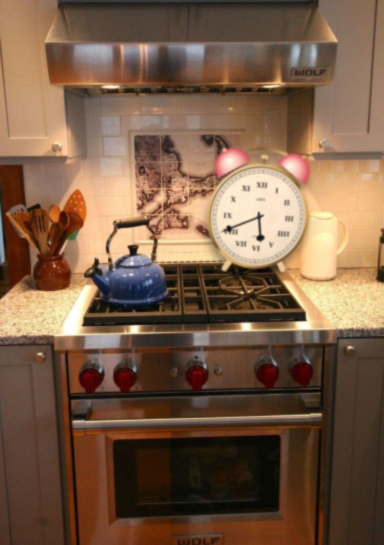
5:41
